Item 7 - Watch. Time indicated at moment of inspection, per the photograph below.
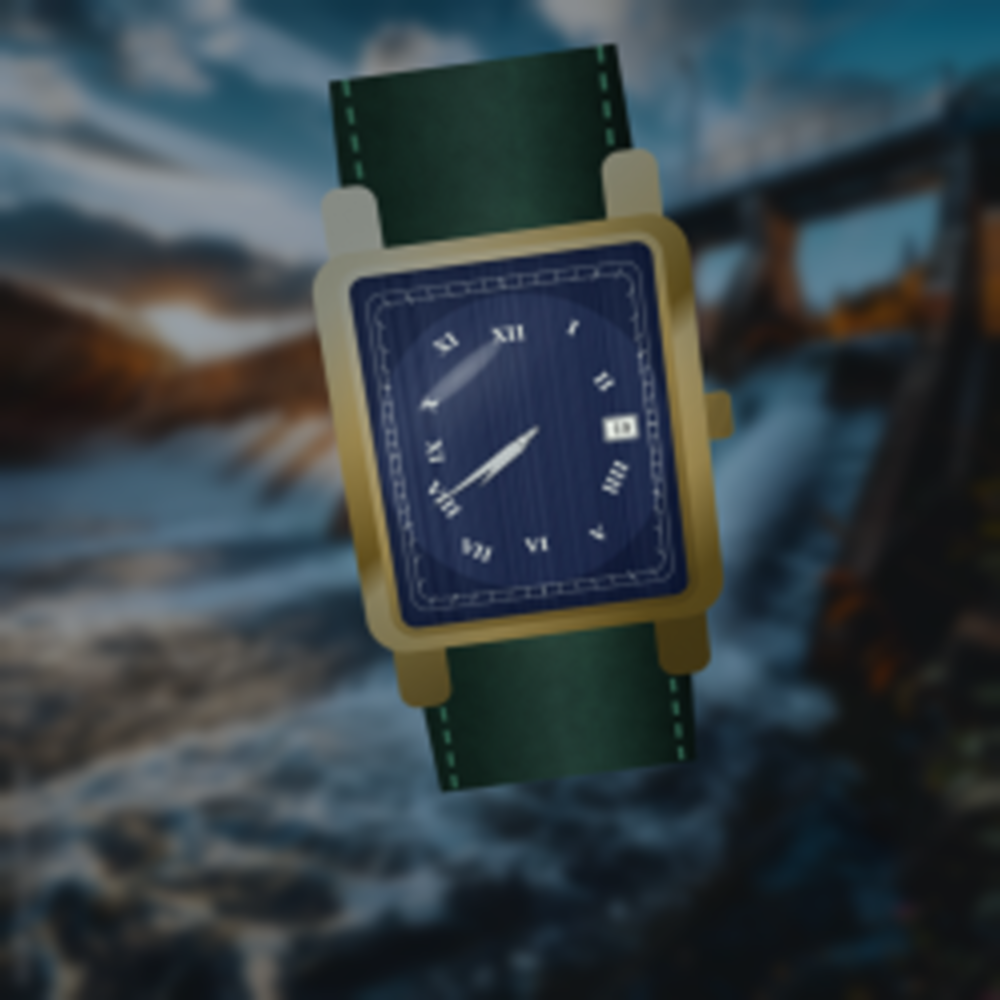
7:40
